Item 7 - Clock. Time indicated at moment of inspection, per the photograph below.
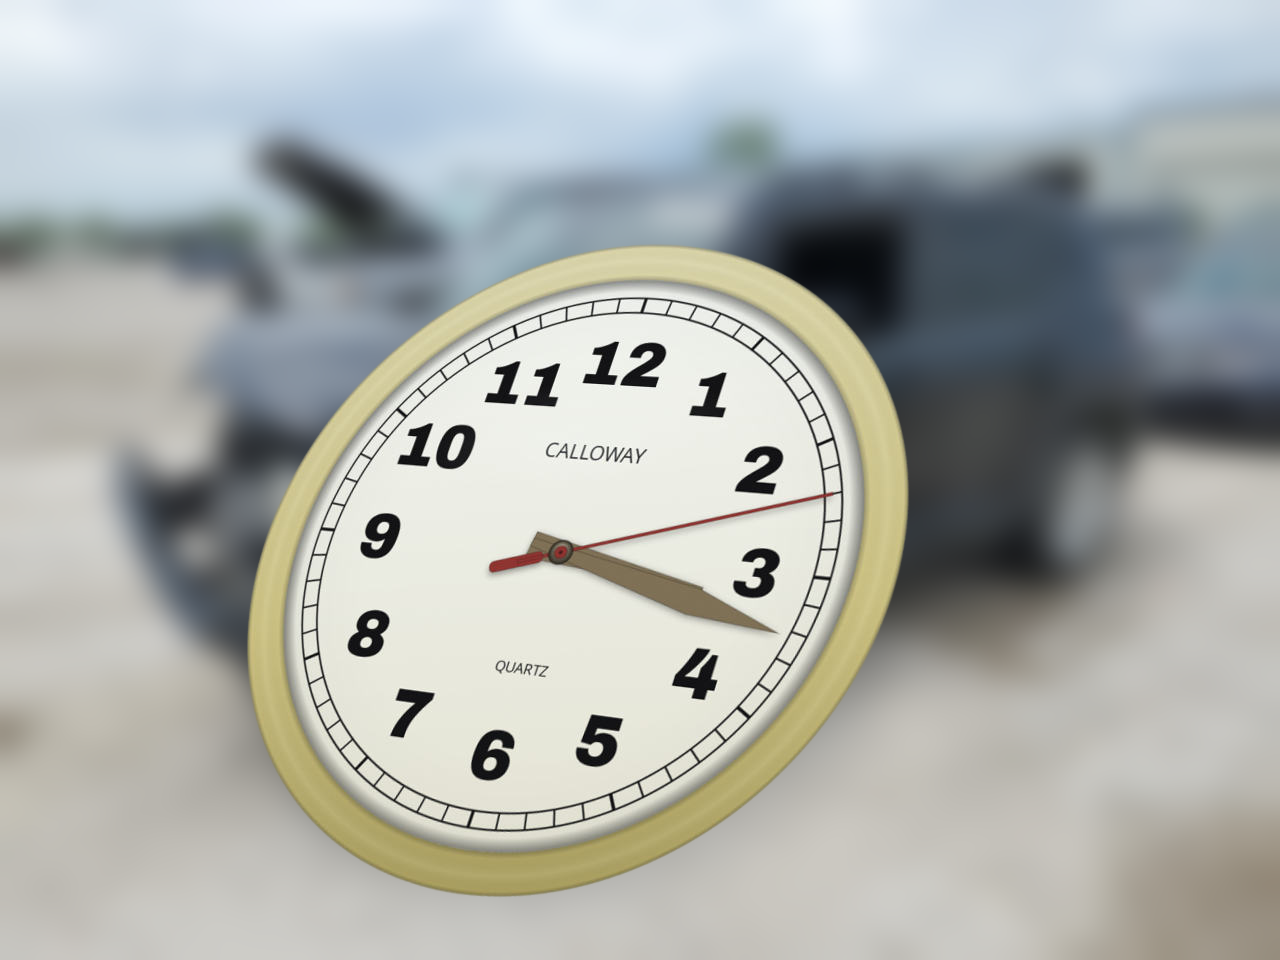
3:17:12
